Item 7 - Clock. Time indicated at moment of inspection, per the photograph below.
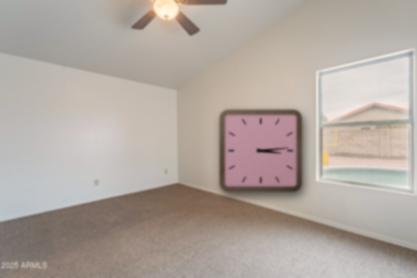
3:14
